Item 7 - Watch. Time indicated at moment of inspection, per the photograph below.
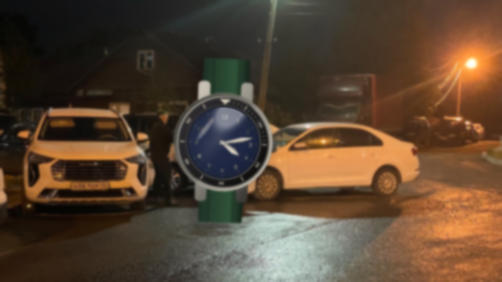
4:13
